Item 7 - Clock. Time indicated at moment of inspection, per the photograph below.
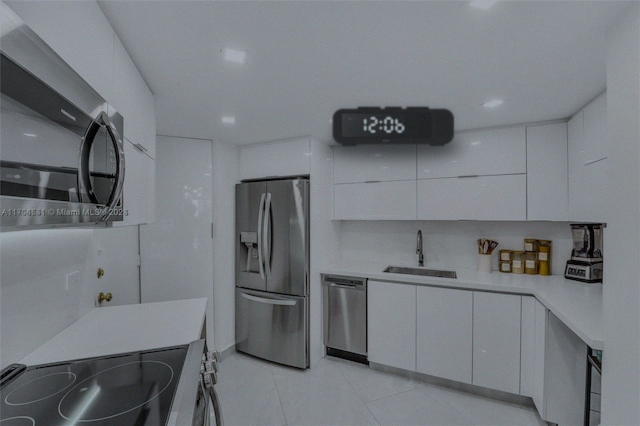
12:06
